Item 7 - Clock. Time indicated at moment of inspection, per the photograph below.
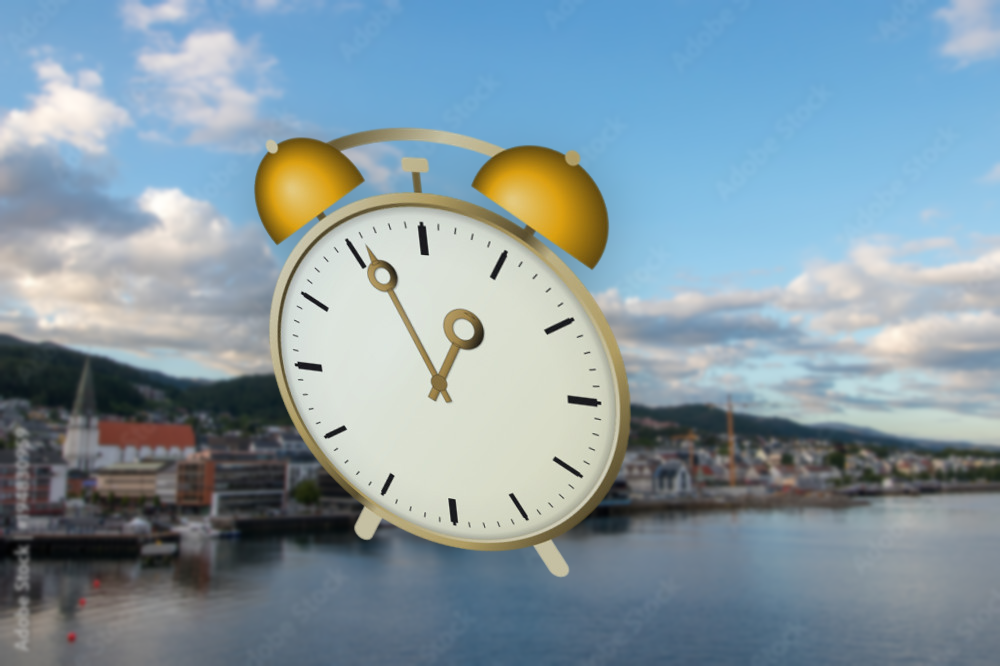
12:56
